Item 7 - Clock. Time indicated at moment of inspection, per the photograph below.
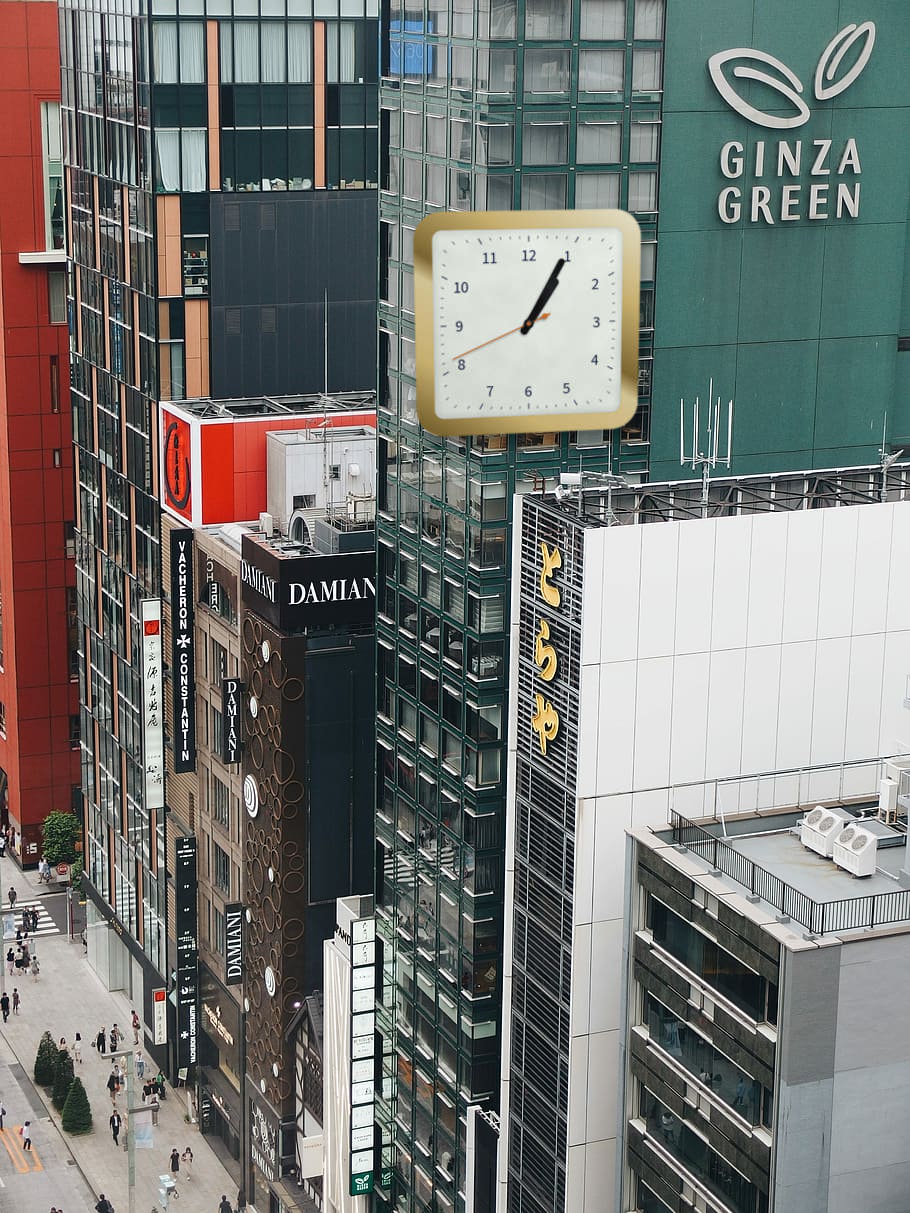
1:04:41
